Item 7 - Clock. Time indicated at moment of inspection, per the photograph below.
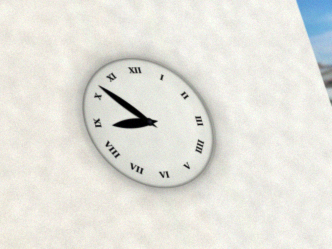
8:52
